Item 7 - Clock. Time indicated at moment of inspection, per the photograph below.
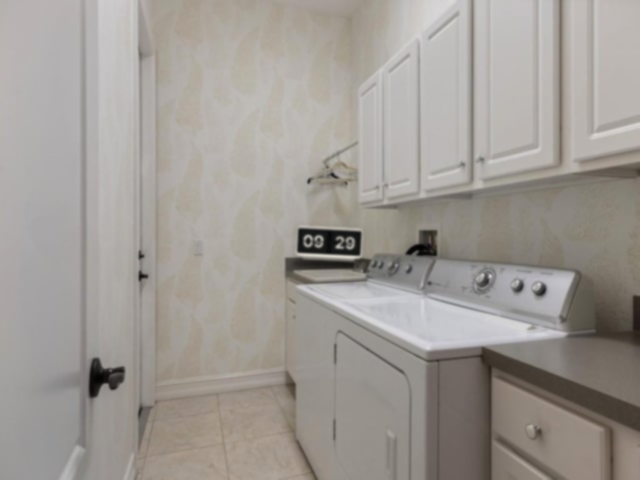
9:29
